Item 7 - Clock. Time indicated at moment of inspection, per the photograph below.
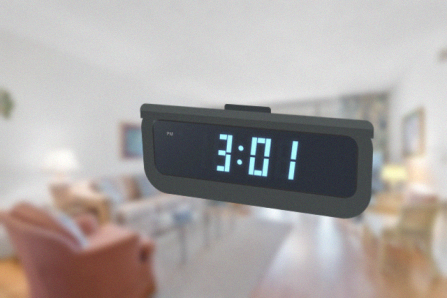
3:01
